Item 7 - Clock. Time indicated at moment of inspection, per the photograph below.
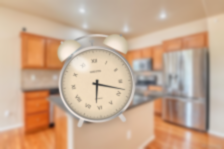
6:18
